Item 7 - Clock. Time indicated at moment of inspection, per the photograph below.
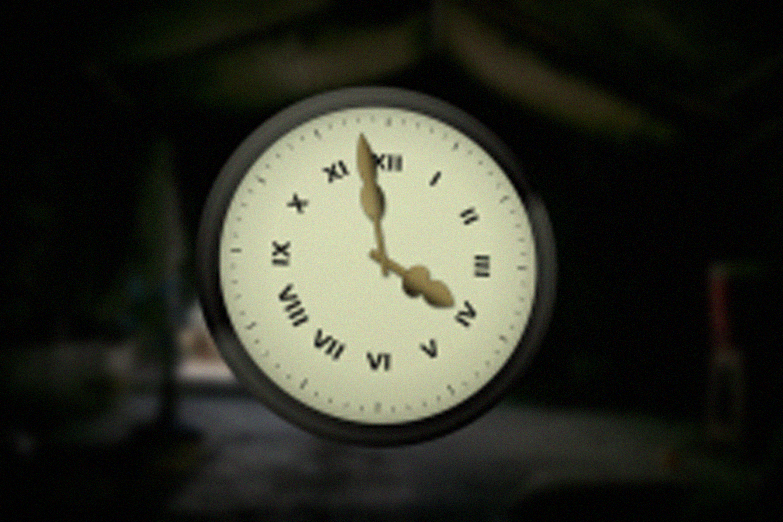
3:58
